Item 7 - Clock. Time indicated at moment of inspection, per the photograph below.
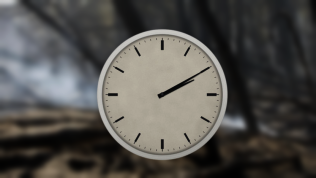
2:10
